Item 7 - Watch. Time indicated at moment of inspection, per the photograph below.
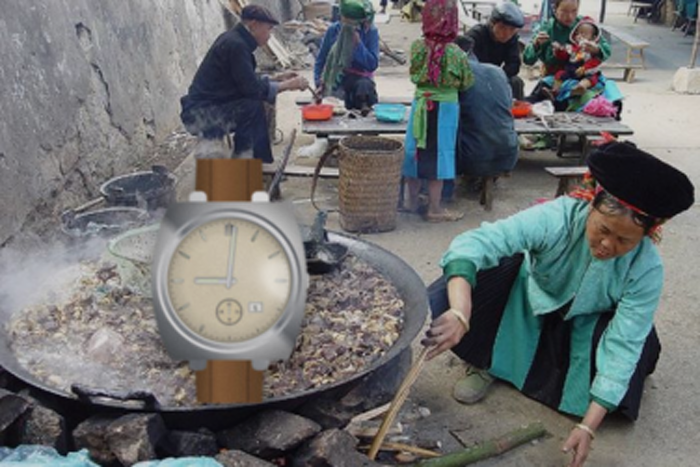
9:01
